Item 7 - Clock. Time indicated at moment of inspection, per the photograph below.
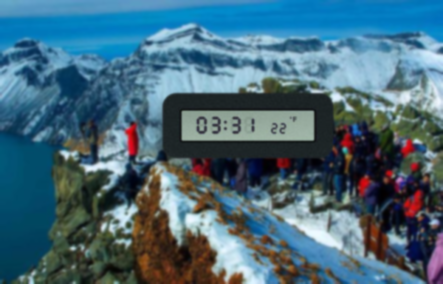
3:31
